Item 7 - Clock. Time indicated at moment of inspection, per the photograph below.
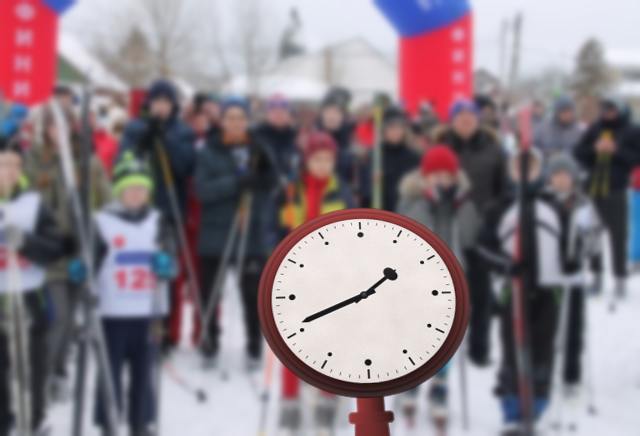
1:41
